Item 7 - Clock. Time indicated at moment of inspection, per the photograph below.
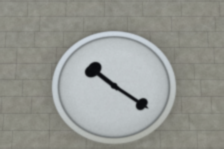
10:21
